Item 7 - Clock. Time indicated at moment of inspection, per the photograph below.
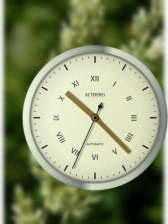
10:22:34
